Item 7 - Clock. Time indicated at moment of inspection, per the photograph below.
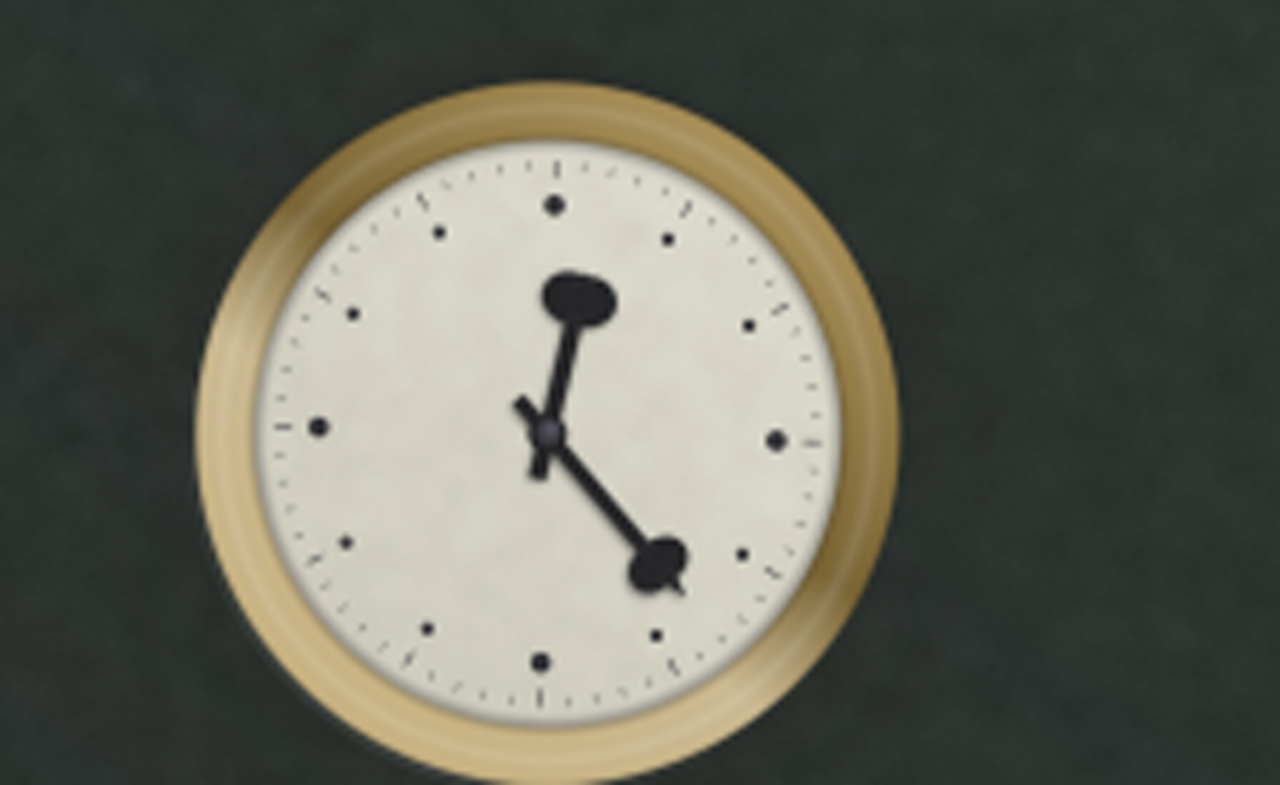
12:23
